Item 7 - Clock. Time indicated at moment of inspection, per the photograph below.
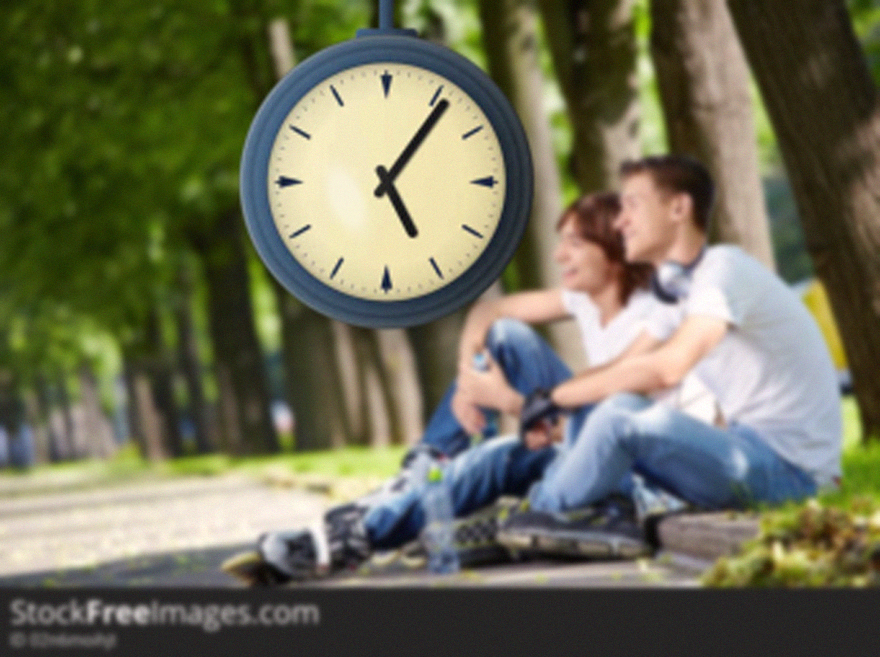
5:06
